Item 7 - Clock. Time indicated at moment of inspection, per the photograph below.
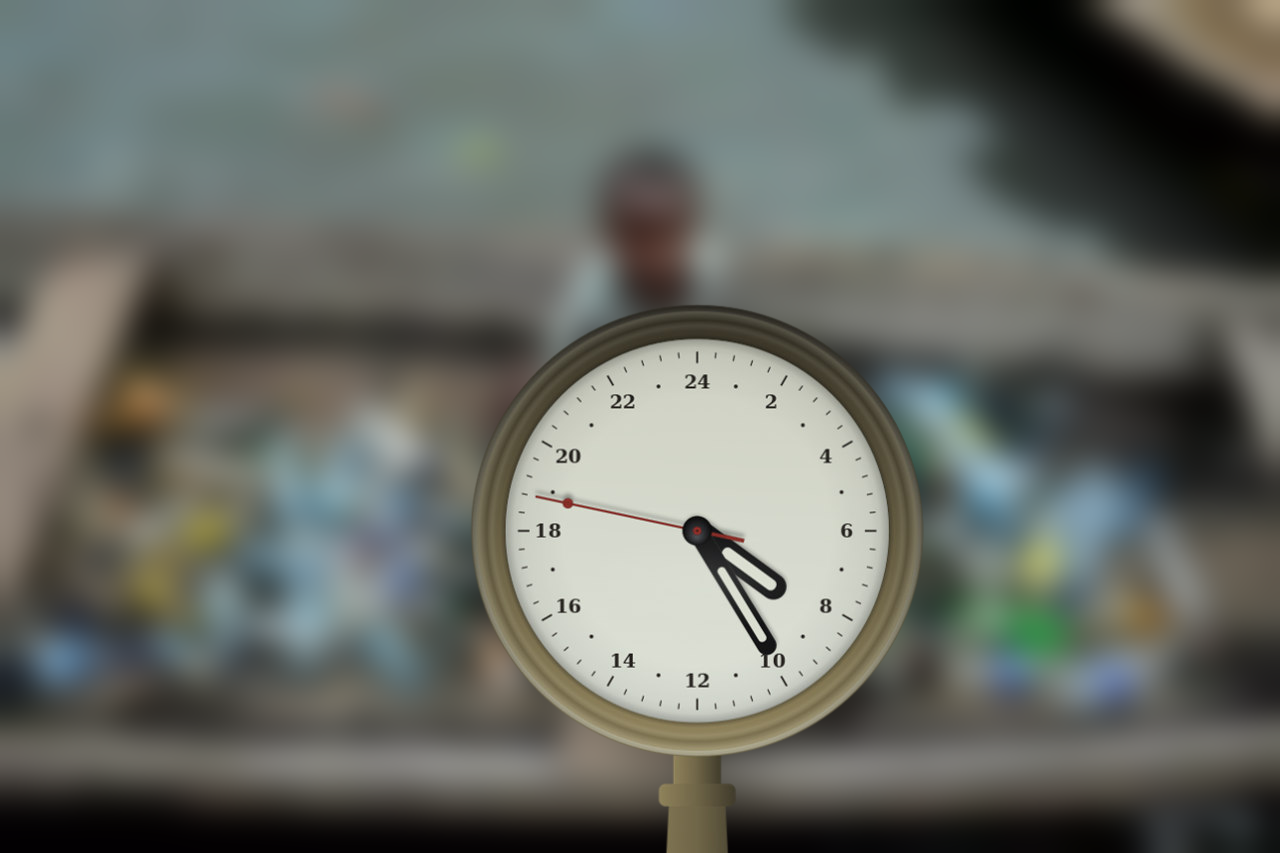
8:24:47
